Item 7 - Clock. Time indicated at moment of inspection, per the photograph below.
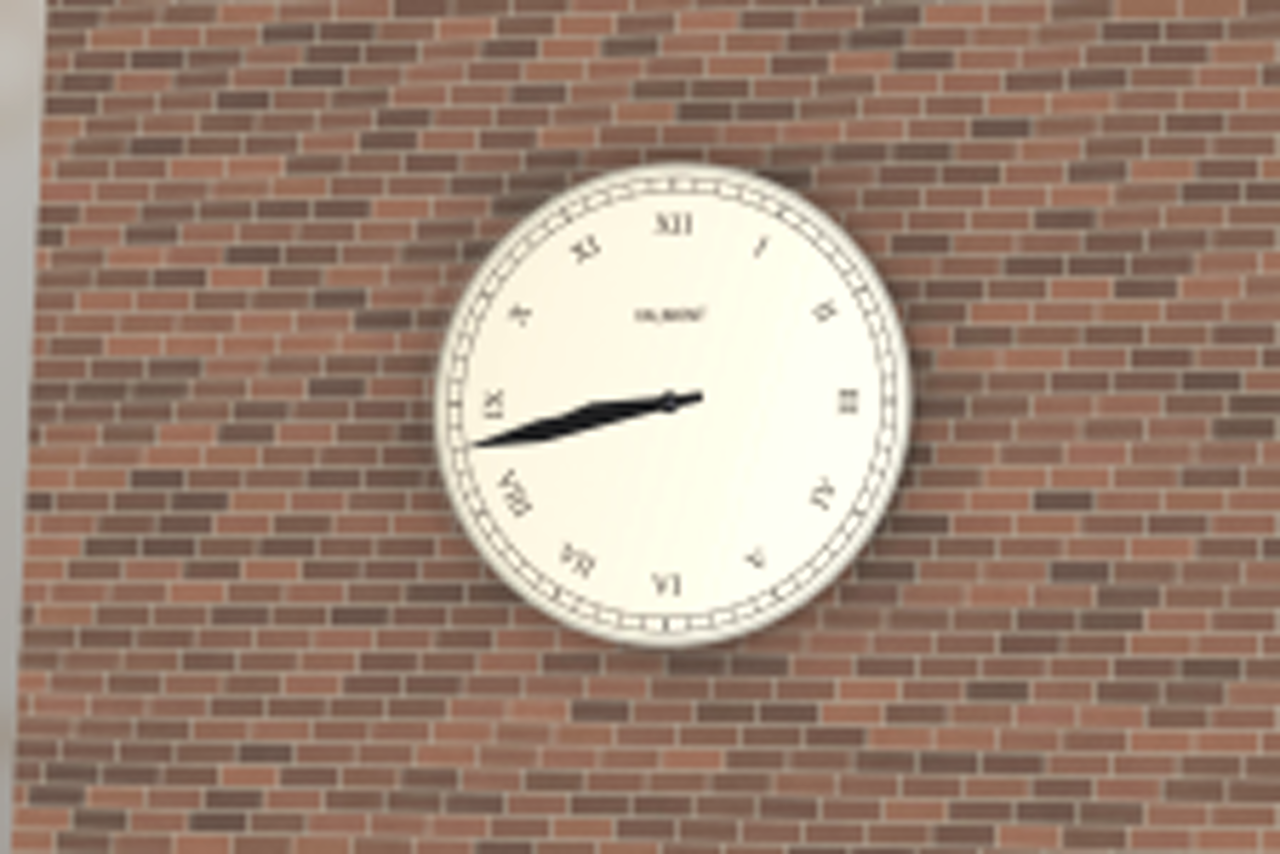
8:43
